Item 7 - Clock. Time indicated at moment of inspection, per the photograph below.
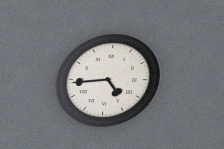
4:44
